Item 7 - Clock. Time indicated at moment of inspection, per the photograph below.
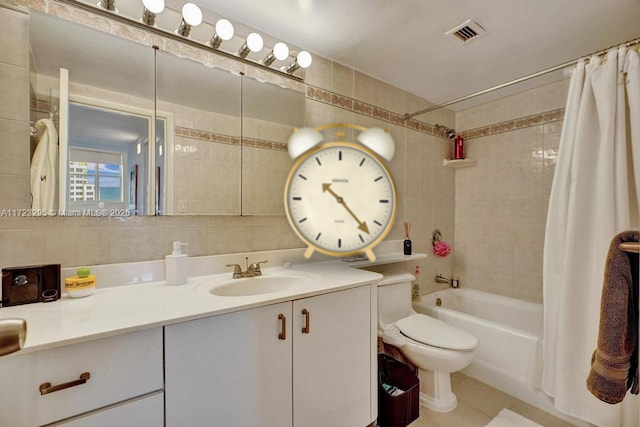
10:23
